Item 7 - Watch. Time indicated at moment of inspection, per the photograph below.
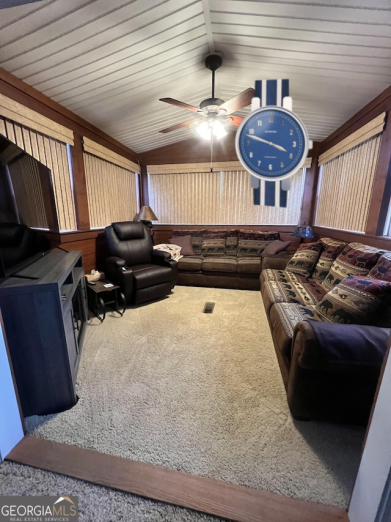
3:48
